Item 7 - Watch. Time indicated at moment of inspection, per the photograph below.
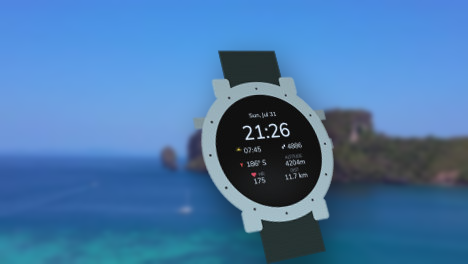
21:26
